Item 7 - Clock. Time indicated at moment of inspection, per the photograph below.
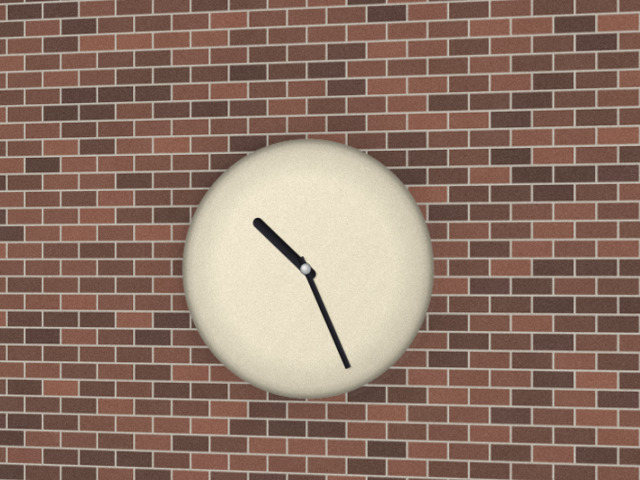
10:26
